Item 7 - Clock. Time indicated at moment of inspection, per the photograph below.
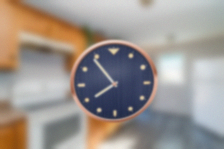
7:54
